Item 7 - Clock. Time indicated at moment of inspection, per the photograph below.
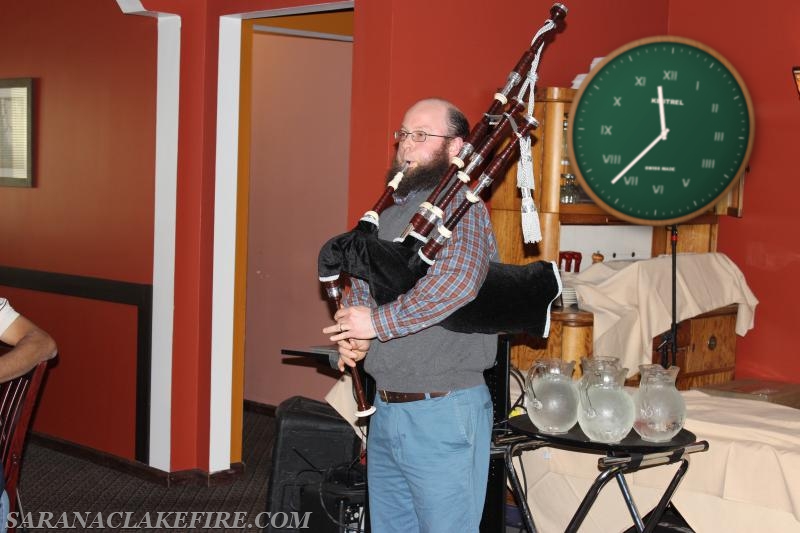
11:37
